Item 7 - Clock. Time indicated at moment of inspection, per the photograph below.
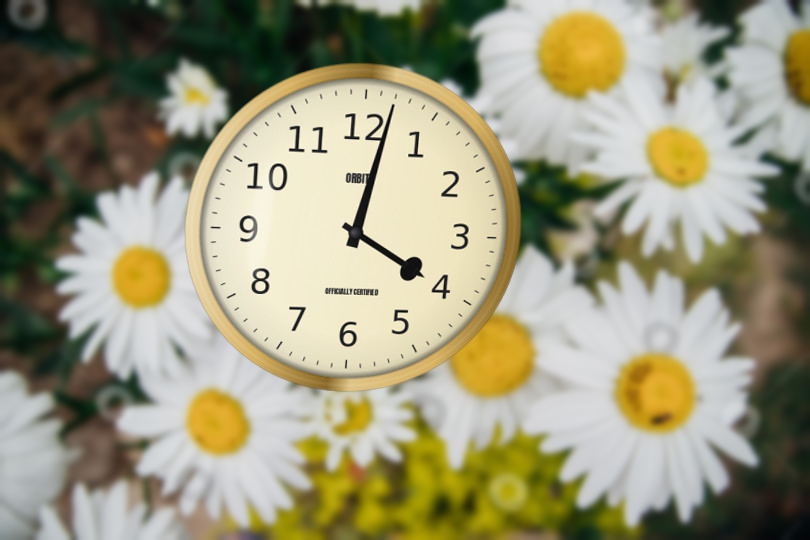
4:02
